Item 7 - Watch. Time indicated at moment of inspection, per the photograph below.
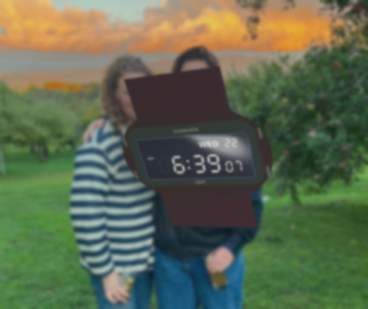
6:39
